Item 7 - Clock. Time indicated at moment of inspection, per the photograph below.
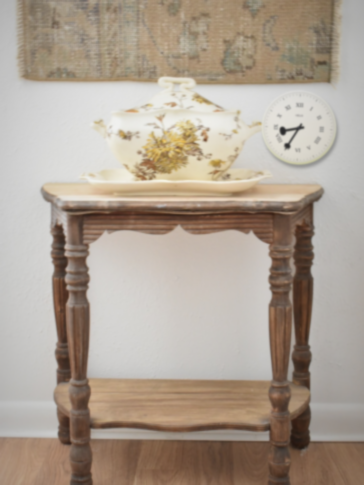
8:35
